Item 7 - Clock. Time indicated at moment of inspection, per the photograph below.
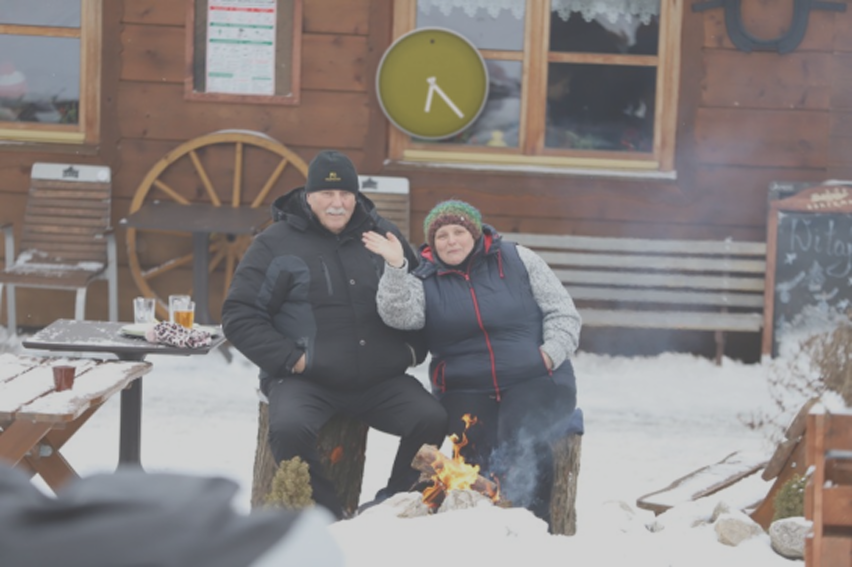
6:23
